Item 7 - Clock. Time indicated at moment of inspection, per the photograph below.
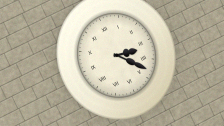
3:23
